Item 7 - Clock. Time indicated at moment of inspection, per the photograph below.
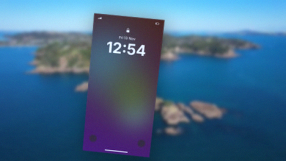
12:54
